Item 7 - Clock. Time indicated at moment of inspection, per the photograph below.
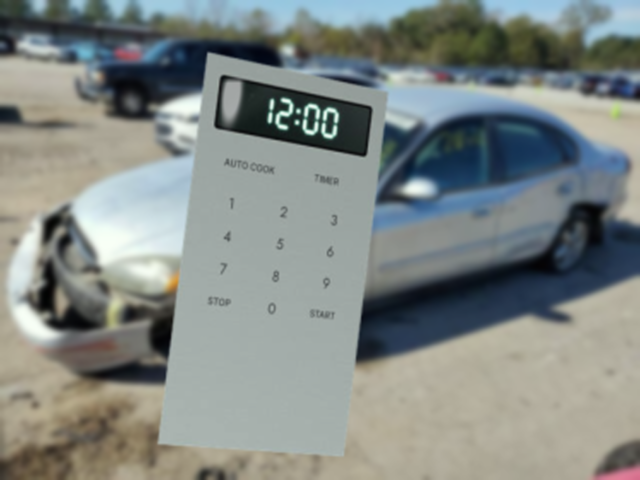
12:00
